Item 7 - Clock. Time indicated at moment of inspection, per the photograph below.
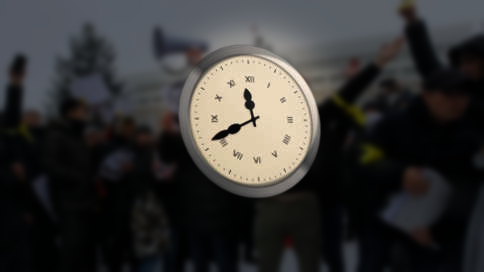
11:41
